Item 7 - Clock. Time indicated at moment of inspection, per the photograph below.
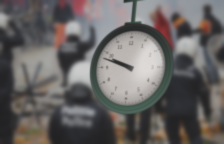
9:48
